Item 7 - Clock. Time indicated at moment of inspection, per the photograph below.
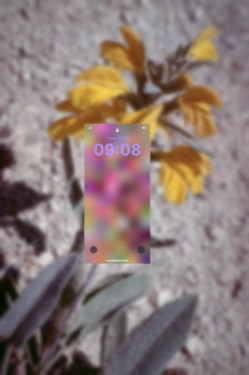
9:08
